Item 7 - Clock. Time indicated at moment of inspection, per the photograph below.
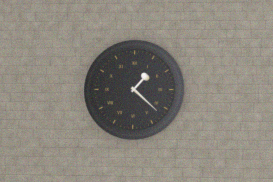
1:22
